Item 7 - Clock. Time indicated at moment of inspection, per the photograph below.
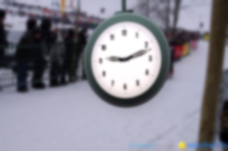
9:12
